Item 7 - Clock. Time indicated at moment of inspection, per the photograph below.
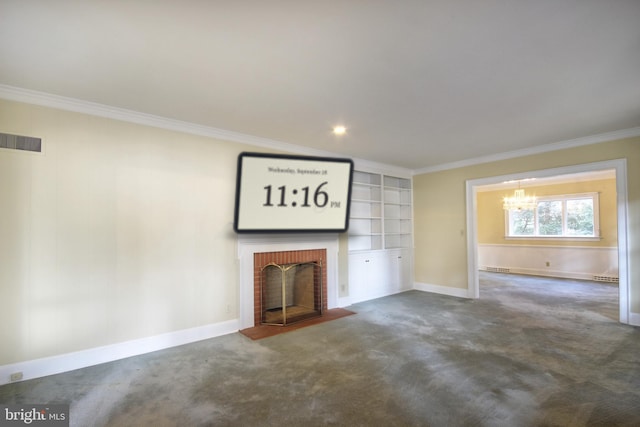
11:16
